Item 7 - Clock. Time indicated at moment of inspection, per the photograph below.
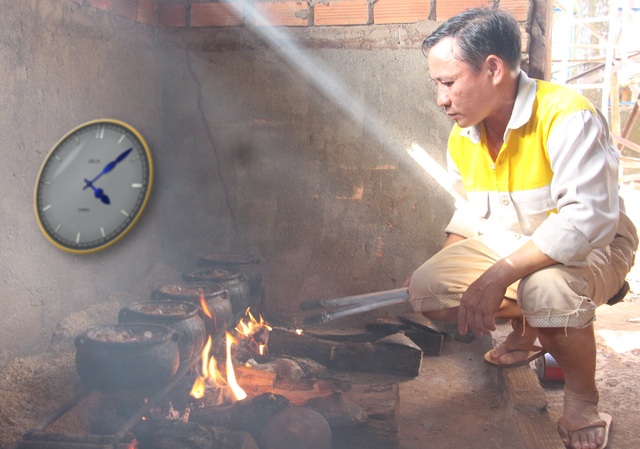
4:08
